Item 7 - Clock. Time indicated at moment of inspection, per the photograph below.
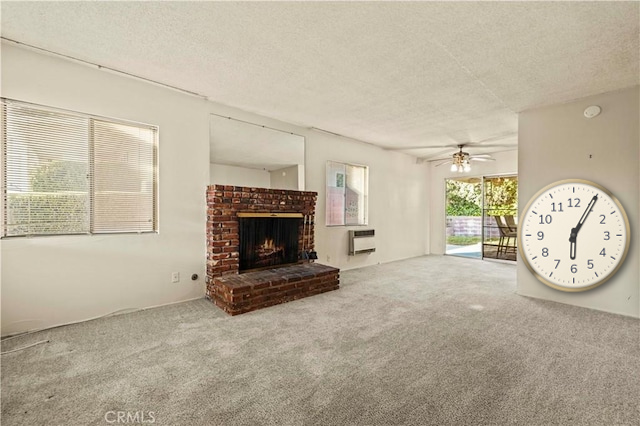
6:05
